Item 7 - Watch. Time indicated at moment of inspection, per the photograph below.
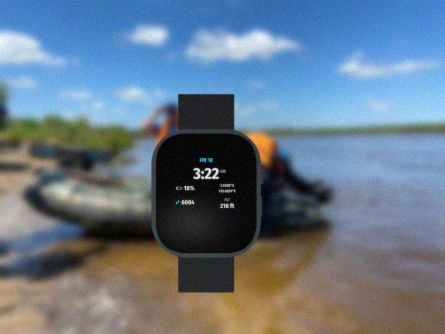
3:22
